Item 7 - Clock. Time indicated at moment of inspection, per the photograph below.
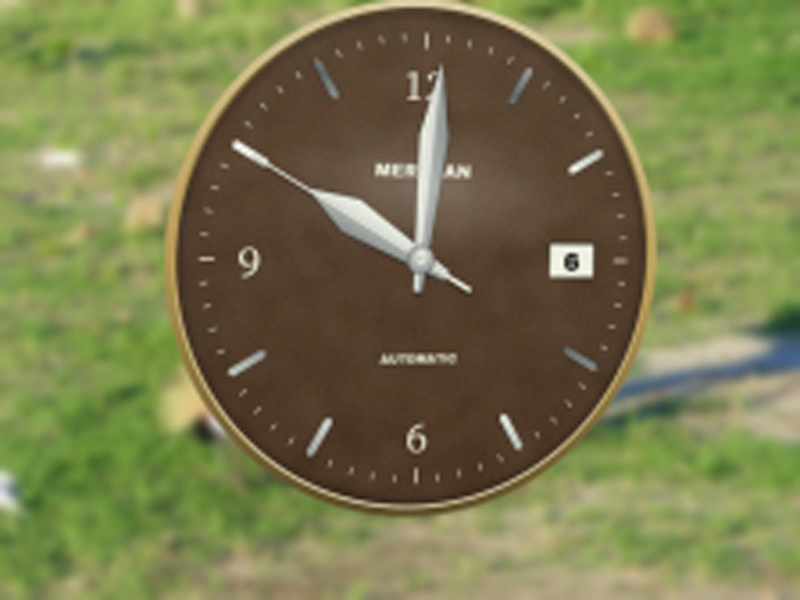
10:00:50
